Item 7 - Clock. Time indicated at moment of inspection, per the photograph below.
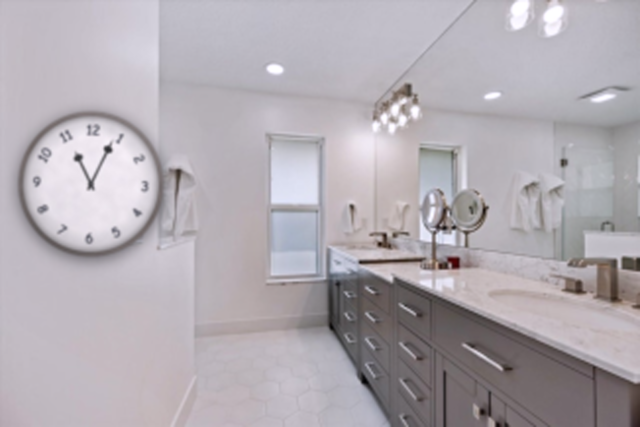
11:04
